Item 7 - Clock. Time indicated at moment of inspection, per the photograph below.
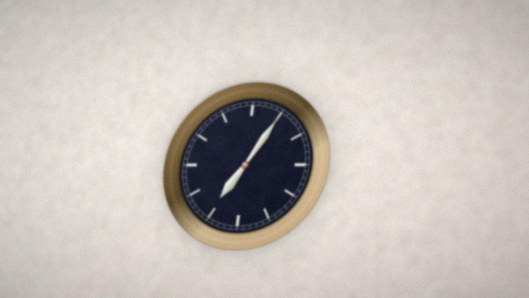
7:05
